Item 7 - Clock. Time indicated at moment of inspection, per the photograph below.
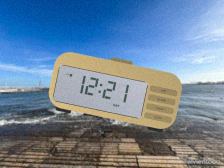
12:21
